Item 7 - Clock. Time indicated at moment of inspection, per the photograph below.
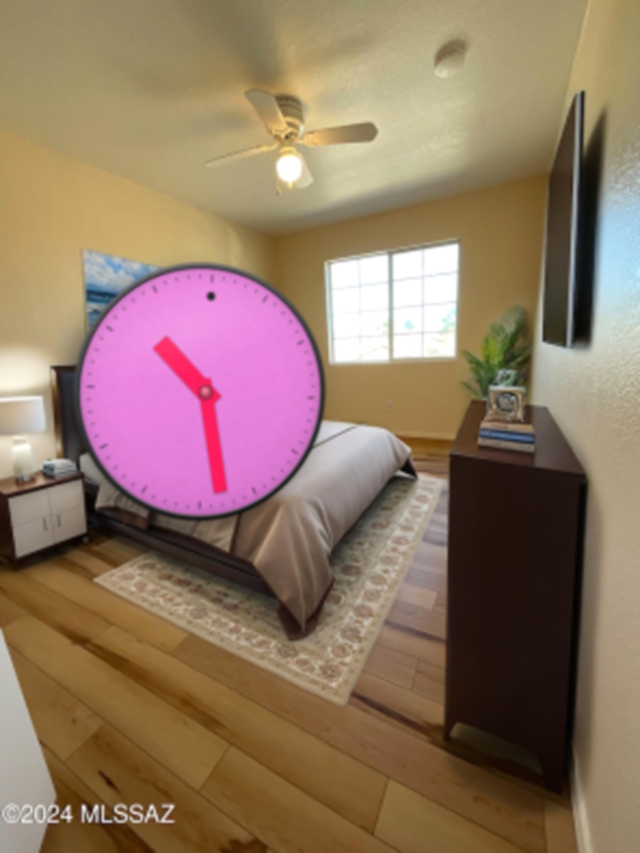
10:28
